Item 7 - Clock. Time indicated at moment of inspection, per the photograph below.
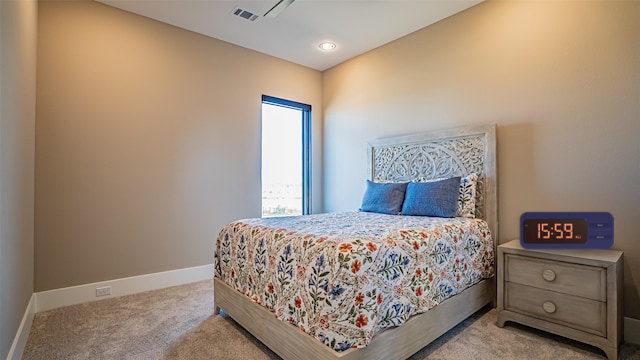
15:59
